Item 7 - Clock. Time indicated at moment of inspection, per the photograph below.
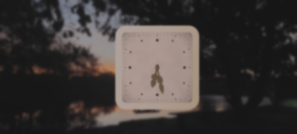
6:28
